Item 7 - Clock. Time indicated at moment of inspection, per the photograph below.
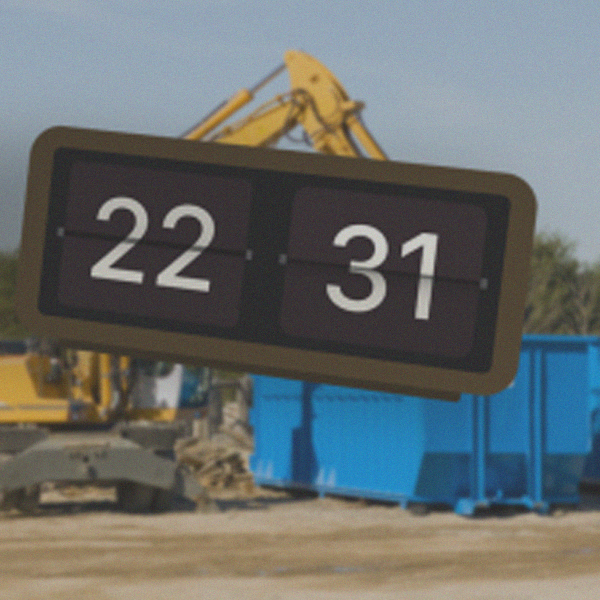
22:31
